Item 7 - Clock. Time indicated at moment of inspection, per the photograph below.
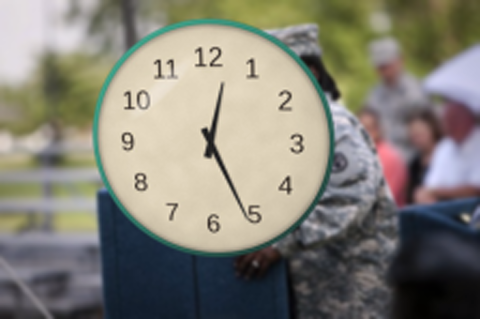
12:26
